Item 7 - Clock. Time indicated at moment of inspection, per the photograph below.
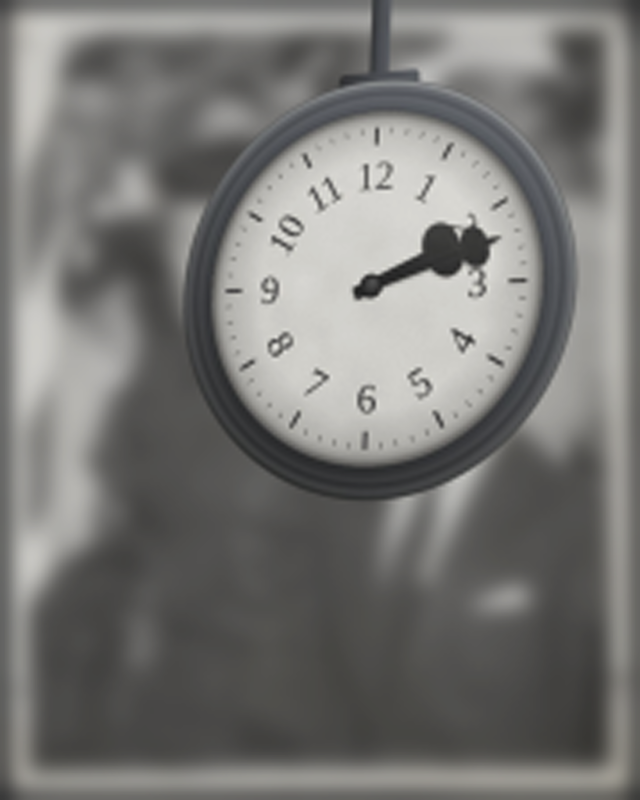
2:12
